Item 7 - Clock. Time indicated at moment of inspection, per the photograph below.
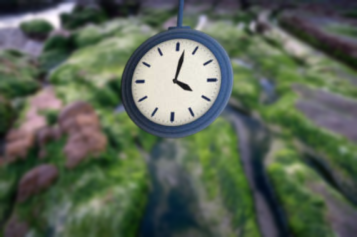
4:02
